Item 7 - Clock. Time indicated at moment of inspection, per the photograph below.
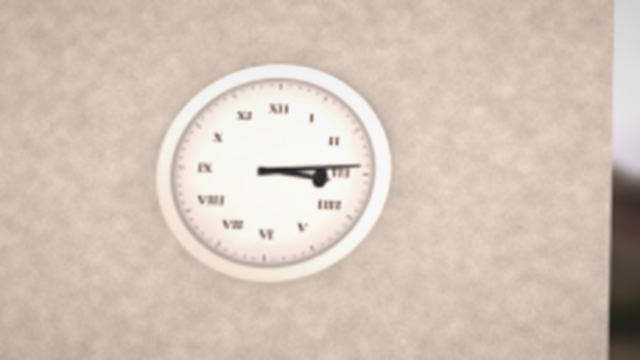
3:14
